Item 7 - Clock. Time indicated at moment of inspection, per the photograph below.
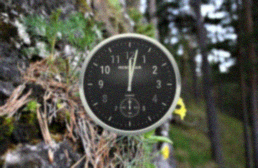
12:02
